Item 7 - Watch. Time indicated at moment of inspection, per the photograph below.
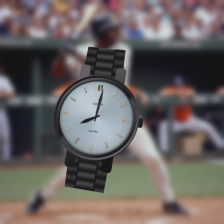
8:01
